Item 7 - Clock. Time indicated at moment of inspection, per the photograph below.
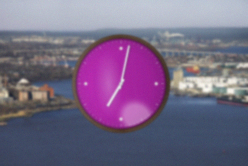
7:02
